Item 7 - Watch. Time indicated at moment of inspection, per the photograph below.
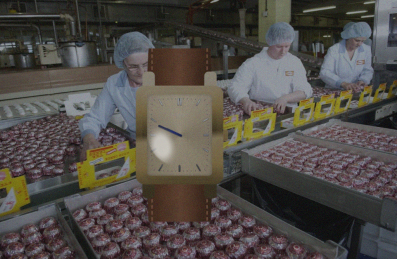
9:49
